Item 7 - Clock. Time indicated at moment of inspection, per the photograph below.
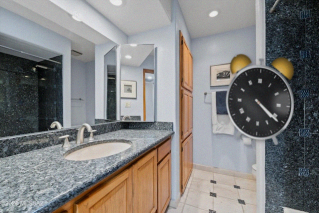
4:21
